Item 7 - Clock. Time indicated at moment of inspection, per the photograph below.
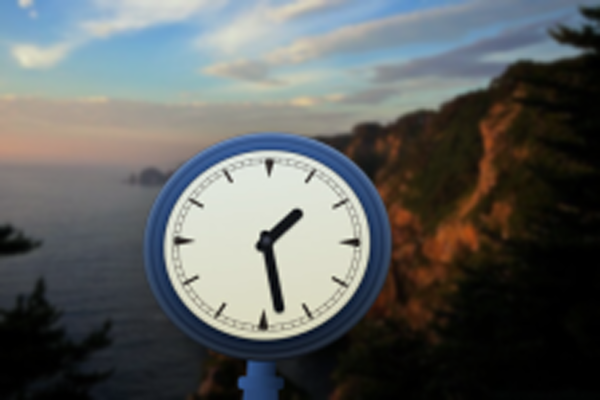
1:28
